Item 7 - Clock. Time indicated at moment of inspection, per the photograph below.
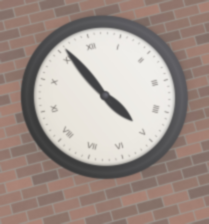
4:56
